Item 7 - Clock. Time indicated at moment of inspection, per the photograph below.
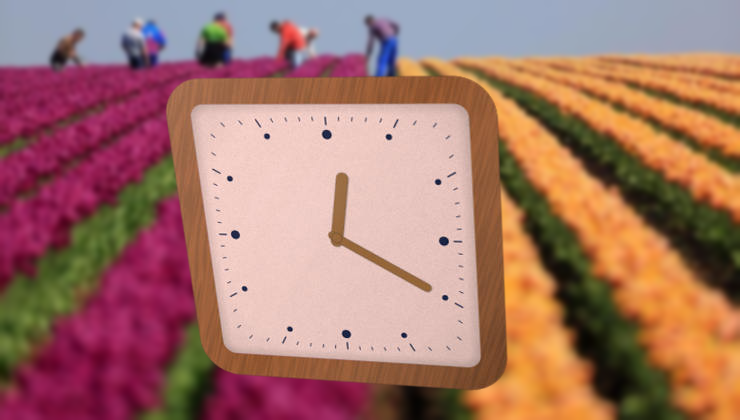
12:20
